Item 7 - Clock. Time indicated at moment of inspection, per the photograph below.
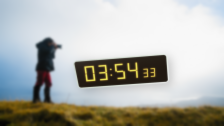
3:54:33
